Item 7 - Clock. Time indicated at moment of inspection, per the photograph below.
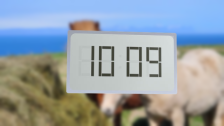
10:09
